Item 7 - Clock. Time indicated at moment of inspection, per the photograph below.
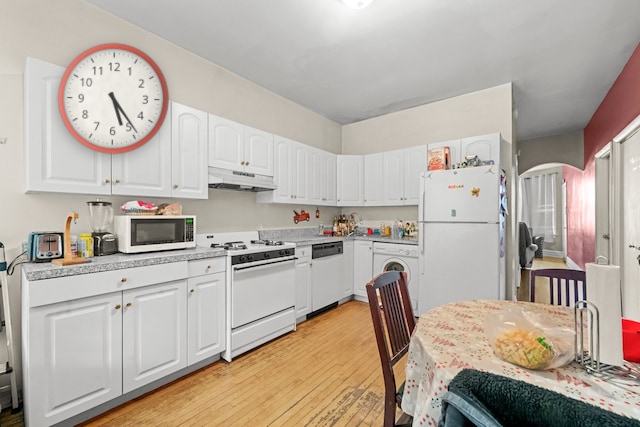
5:24
